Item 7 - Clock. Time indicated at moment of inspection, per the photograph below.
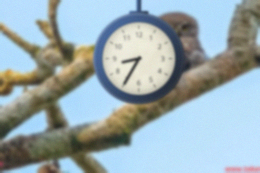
8:35
